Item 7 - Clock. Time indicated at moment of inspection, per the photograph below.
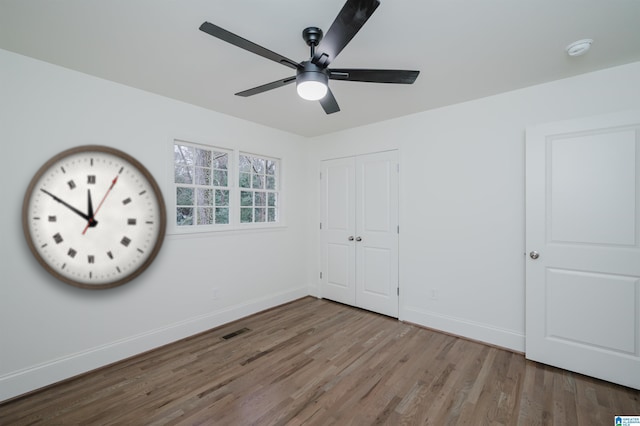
11:50:05
